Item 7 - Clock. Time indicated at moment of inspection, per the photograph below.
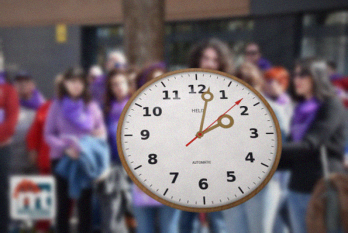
2:02:08
